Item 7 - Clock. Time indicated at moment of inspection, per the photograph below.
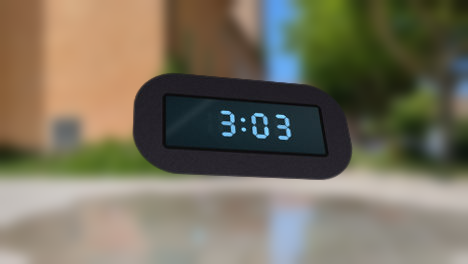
3:03
